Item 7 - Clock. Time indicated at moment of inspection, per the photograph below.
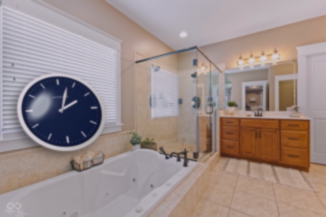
2:03
